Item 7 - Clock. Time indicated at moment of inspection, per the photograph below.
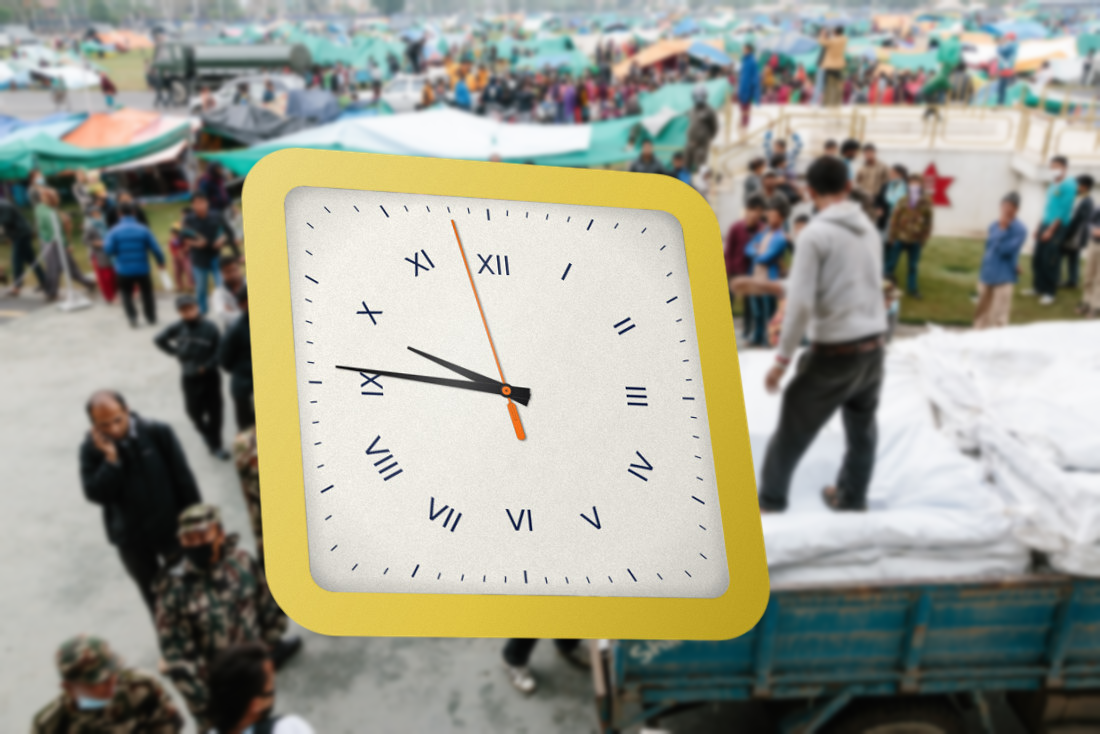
9:45:58
